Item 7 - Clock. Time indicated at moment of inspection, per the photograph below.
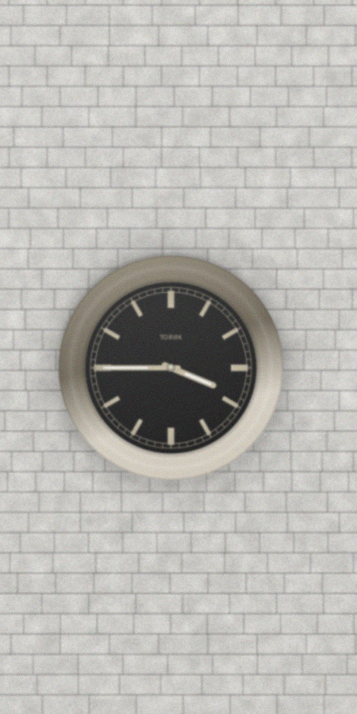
3:45
